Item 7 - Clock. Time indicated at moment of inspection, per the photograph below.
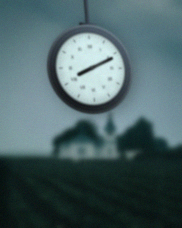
8:11
